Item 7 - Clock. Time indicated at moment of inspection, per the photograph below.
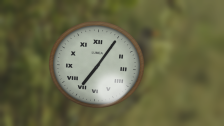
7:05
